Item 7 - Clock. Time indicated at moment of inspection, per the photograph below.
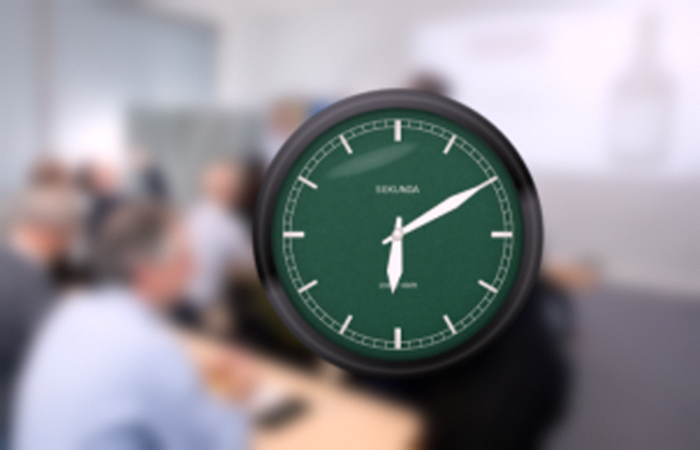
6:10
